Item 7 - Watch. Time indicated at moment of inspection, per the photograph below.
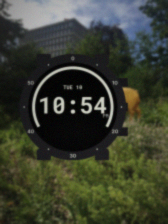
10:54
